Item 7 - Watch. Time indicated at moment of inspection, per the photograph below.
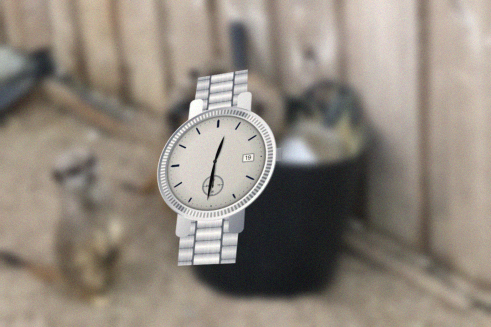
12:31
